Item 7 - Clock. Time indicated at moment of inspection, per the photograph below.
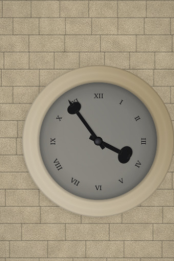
3:54
